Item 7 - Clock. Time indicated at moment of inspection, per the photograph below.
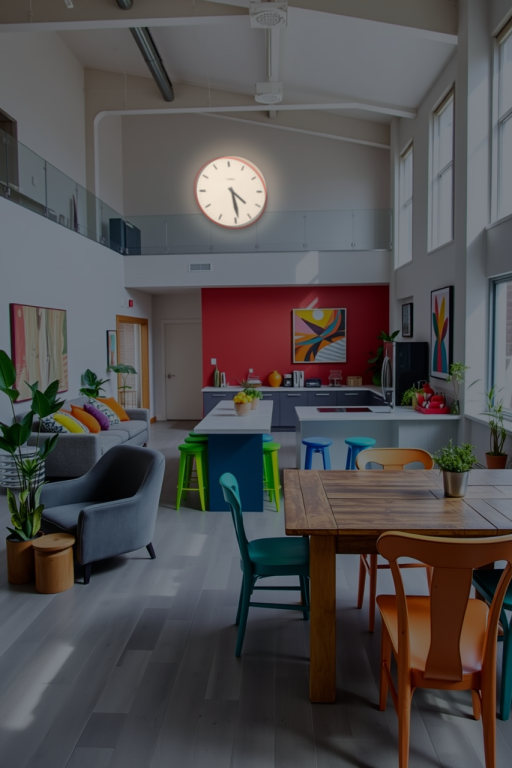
4:29
